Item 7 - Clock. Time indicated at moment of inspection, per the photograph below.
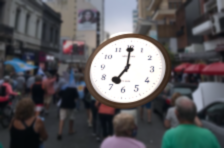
7:00
